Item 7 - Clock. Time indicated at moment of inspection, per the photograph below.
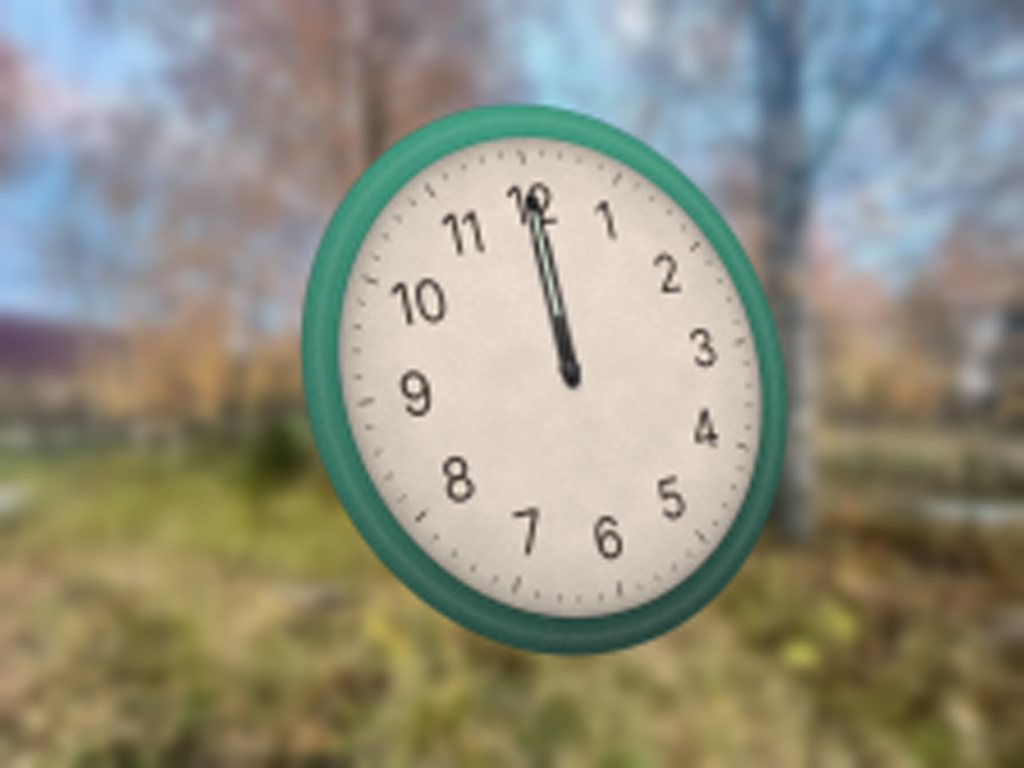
12:00
